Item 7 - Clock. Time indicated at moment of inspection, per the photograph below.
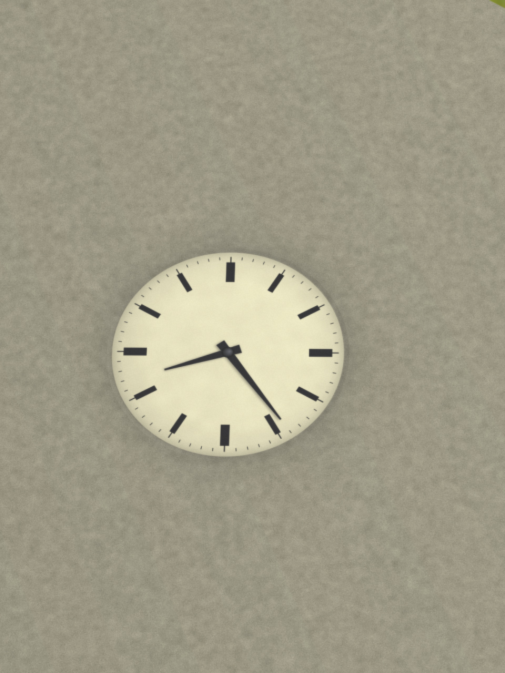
8:24
